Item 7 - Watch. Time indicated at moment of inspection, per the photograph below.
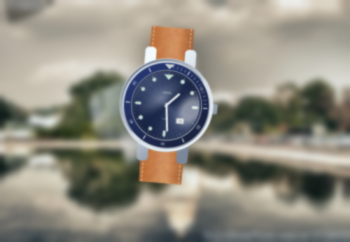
1:29
